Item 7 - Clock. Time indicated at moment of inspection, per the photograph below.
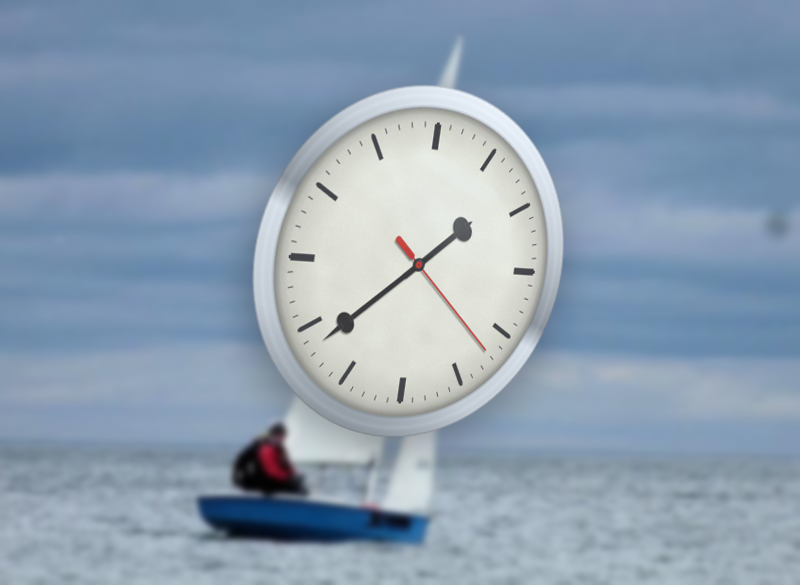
1:38:22
